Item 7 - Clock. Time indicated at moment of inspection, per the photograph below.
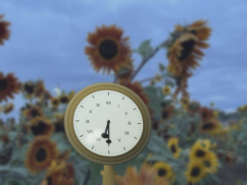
6:30
